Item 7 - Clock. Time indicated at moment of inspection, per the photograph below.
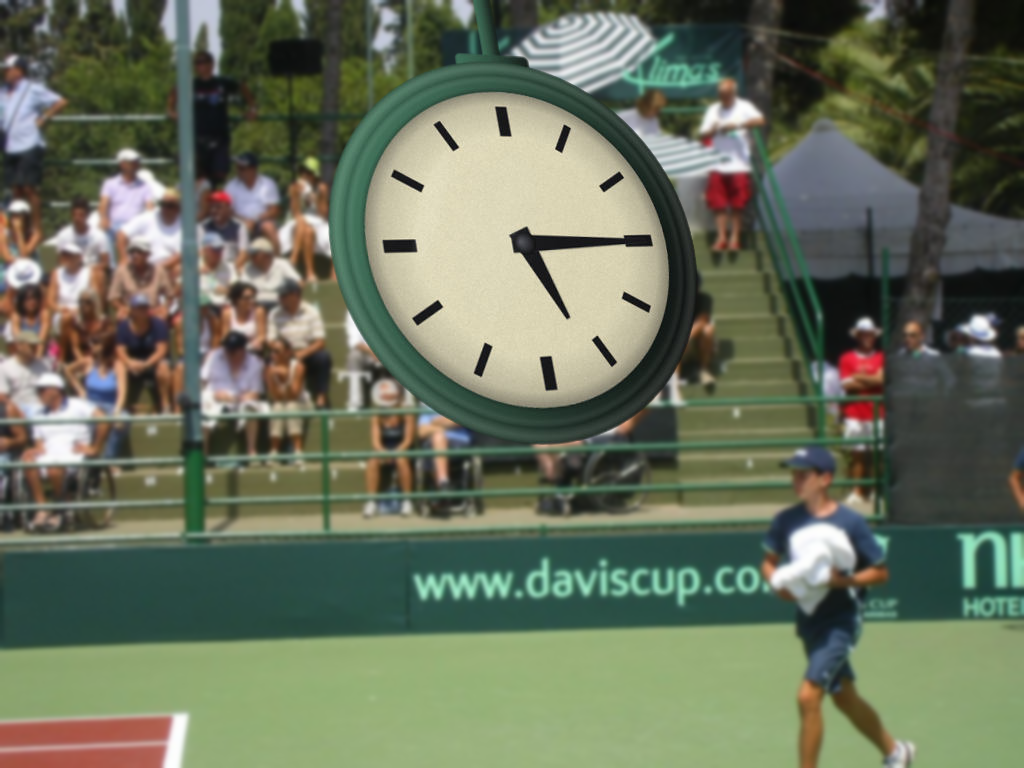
5:15
